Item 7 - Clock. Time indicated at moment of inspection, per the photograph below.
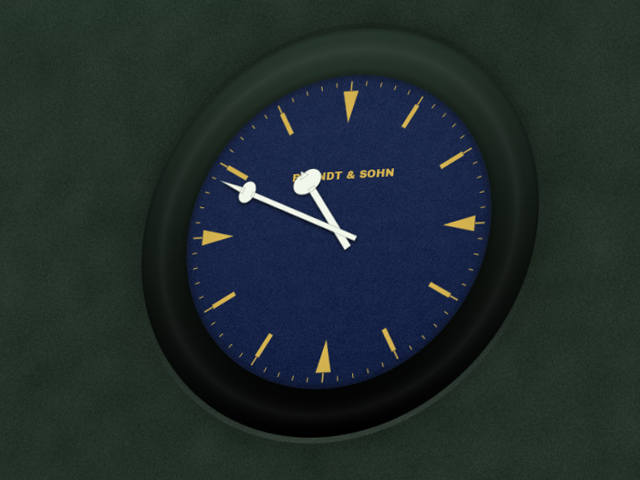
10:49
